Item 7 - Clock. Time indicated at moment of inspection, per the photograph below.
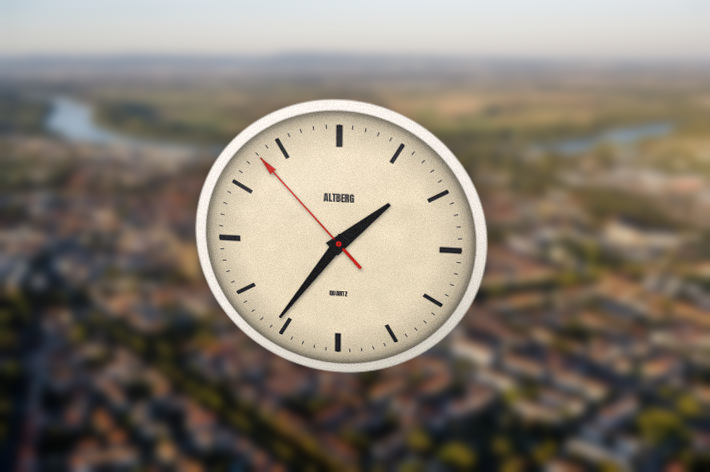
1:35:53
